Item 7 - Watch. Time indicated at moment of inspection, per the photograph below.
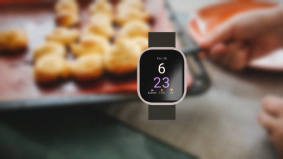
6:23
